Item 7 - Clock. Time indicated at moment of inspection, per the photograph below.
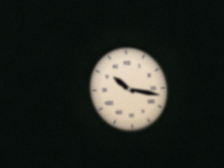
10:17
